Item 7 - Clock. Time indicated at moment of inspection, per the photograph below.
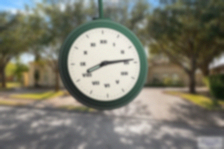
8:14
